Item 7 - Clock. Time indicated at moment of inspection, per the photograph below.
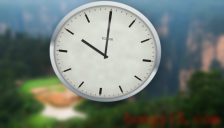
10:00
